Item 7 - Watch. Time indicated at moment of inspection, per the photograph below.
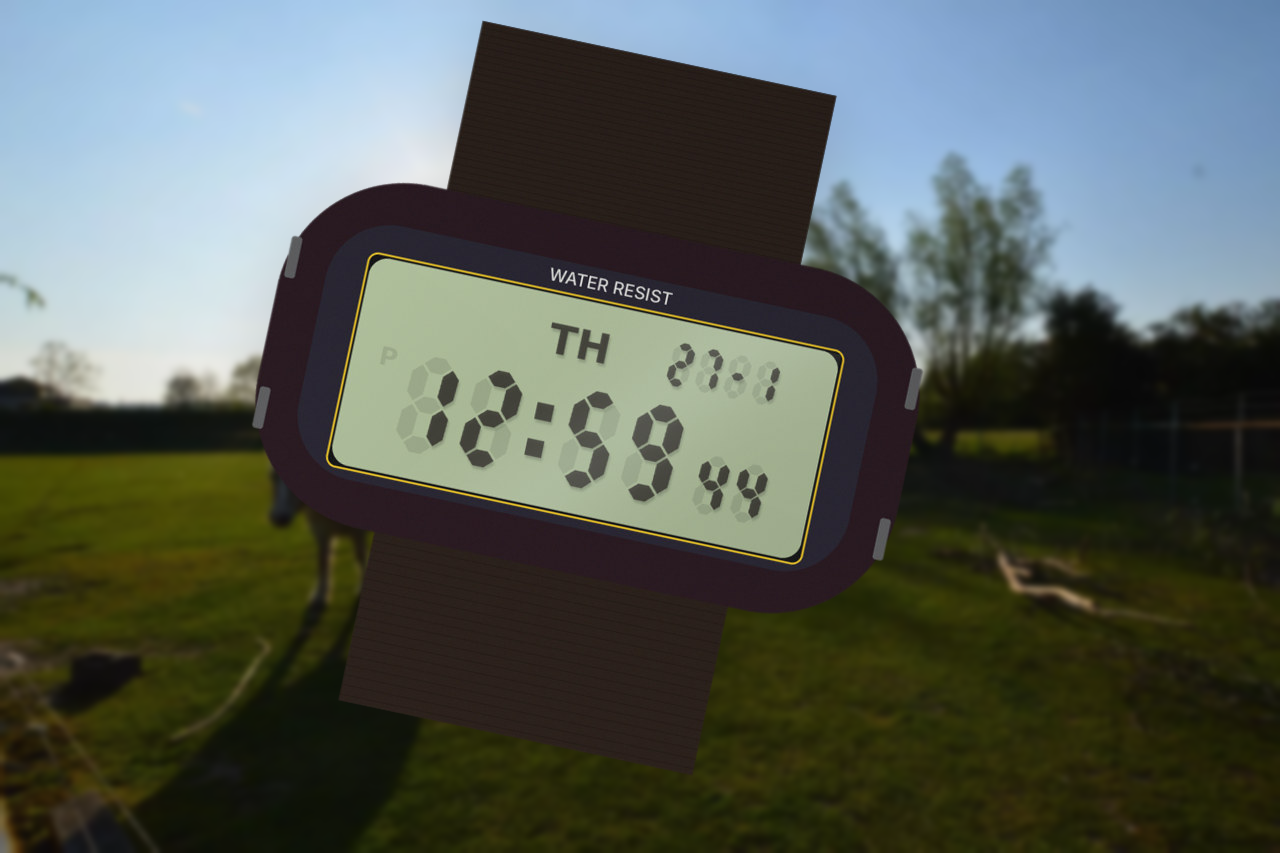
12:59:44
